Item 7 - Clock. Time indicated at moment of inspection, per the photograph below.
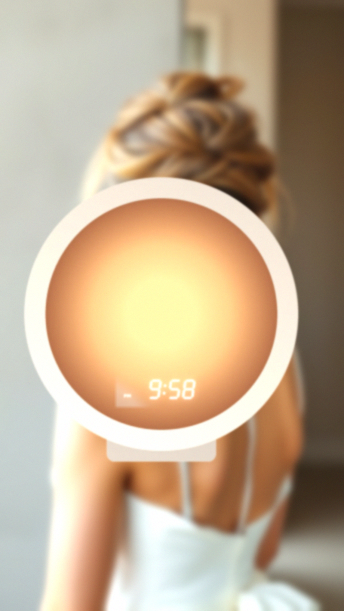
9:58
